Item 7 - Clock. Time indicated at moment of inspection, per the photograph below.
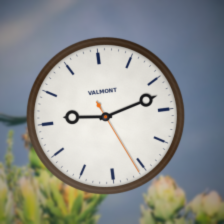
9:12:26
